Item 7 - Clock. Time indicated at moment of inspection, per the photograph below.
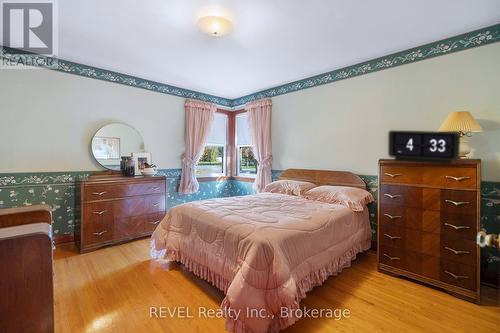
4:33
